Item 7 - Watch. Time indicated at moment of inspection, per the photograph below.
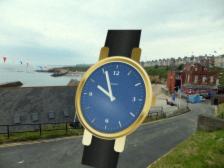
9:56
